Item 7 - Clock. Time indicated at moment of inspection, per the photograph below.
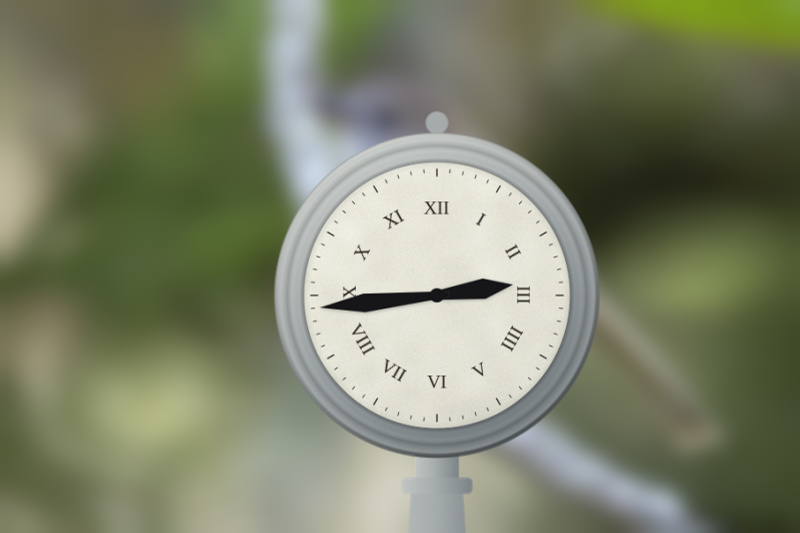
2:44
